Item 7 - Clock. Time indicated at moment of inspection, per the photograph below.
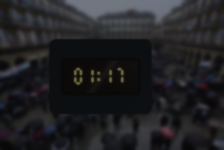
1:17
